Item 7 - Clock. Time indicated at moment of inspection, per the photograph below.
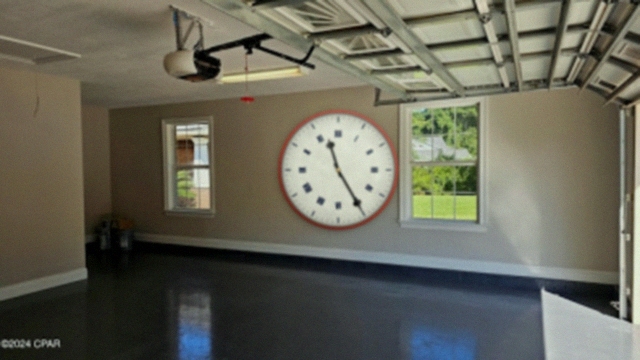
11:25
